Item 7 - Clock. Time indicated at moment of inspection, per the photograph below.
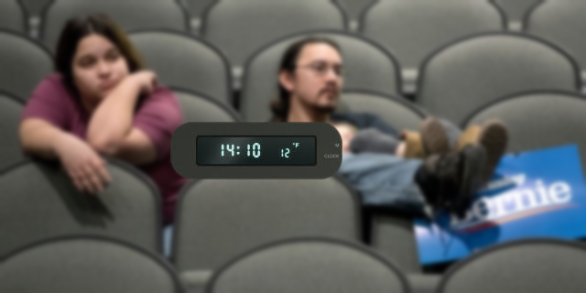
14:10
